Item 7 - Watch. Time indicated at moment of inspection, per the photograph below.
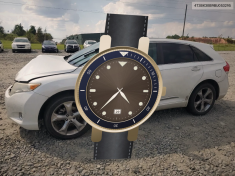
4:37
